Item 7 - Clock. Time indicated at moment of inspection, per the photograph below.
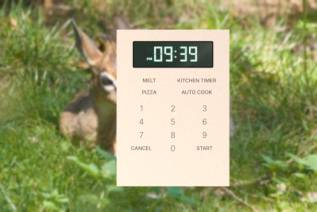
9:39
